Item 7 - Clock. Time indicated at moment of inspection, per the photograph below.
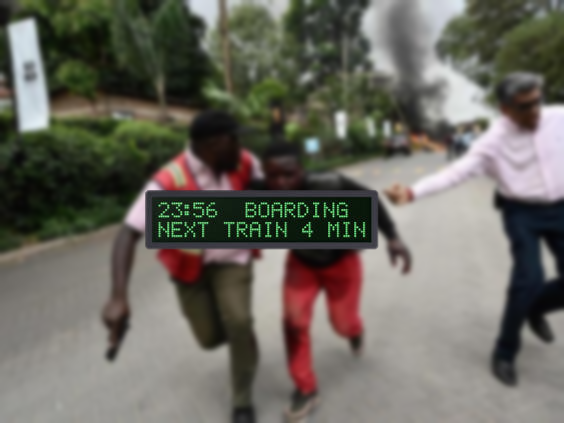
23:56
